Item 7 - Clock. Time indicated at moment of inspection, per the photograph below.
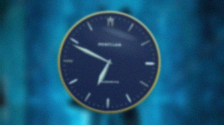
6:49
